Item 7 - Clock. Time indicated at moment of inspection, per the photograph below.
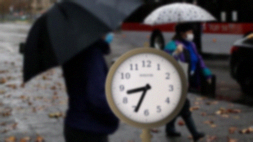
8:34
